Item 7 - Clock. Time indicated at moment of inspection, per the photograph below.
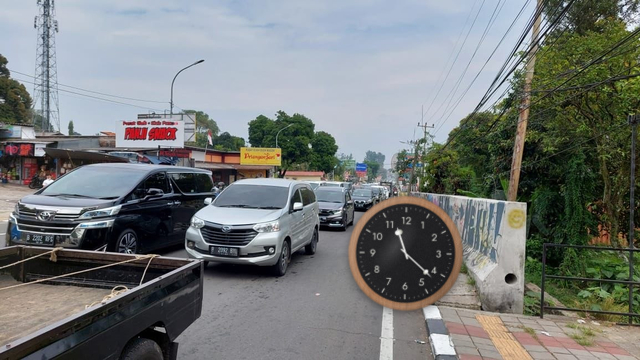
11:22
